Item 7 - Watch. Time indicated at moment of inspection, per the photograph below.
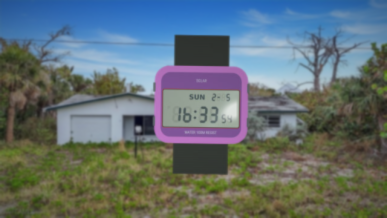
16:33:54
